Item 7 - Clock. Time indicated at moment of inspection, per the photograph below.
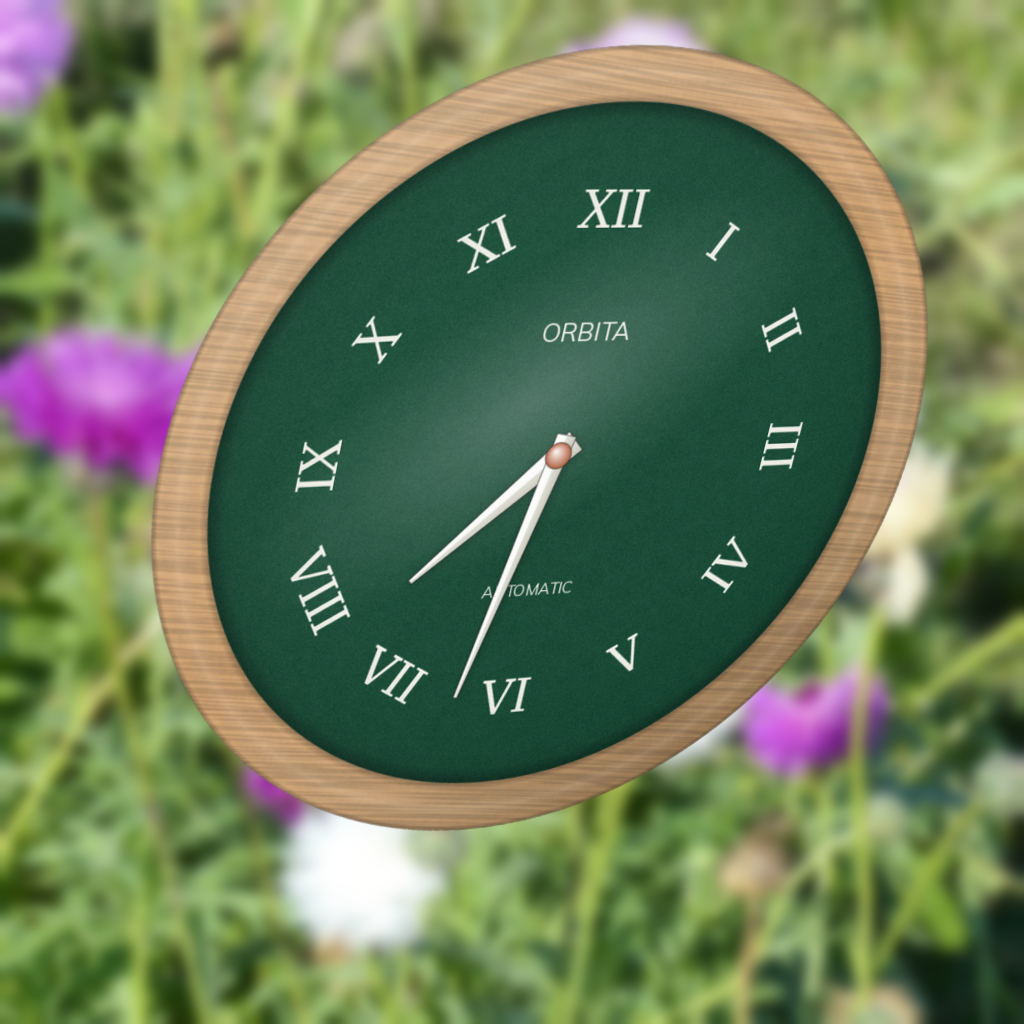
7:32
